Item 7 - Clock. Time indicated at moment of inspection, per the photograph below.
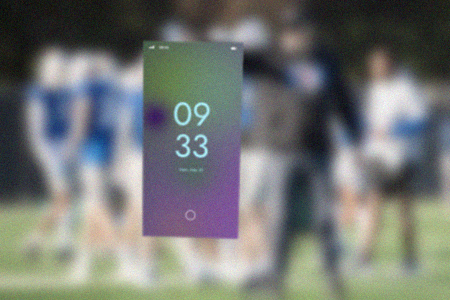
9:33
